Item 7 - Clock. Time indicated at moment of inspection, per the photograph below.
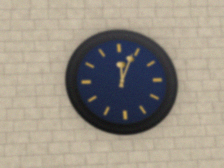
12:04
